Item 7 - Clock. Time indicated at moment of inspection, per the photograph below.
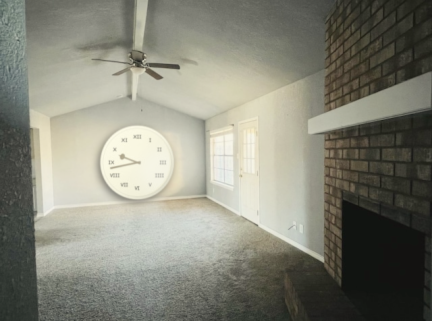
9:43
